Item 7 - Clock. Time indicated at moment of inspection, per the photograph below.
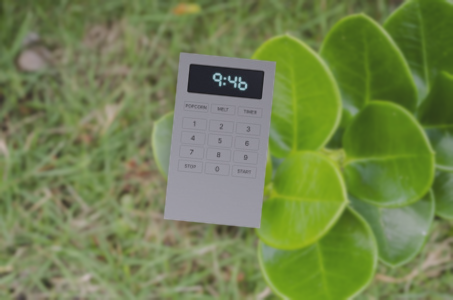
9:46
